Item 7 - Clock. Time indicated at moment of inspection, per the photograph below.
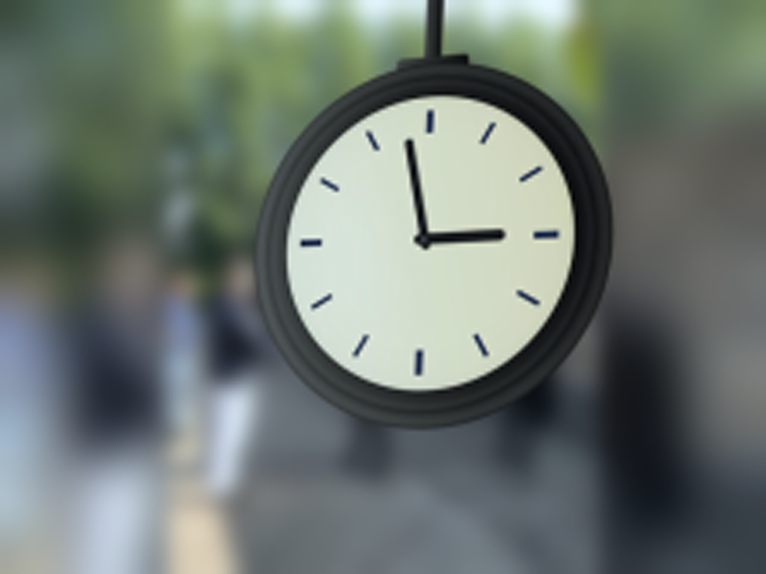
2:58
